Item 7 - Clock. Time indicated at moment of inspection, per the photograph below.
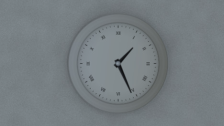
1:26
